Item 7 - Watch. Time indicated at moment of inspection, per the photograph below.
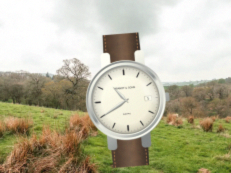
10:40
